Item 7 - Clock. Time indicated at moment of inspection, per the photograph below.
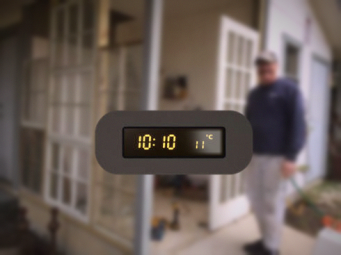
10:10
